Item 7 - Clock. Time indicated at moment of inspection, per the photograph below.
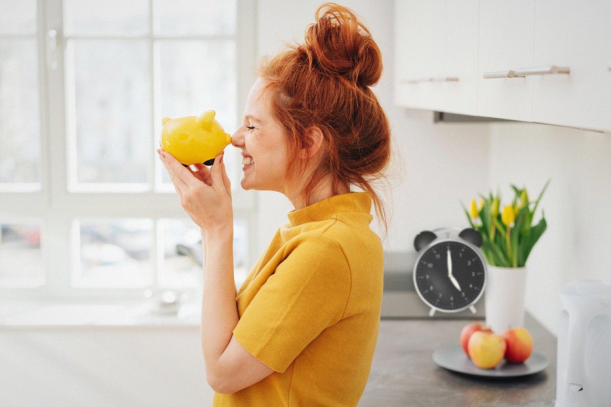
5:00
